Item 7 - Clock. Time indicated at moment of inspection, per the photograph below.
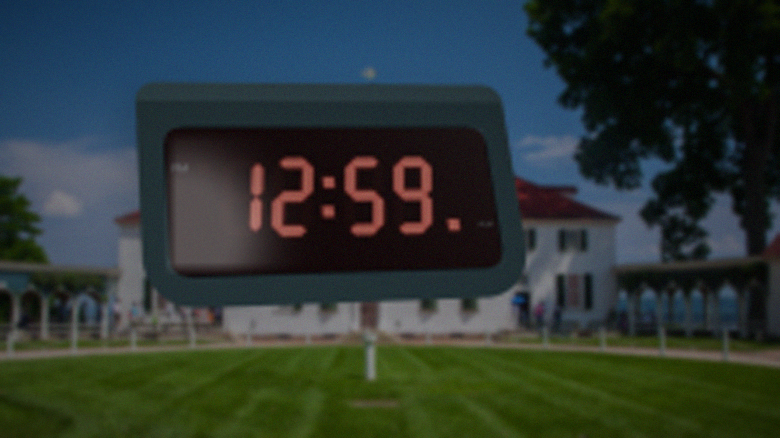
12:59
